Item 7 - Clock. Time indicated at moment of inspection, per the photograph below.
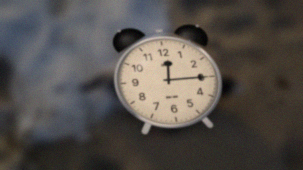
12:15
